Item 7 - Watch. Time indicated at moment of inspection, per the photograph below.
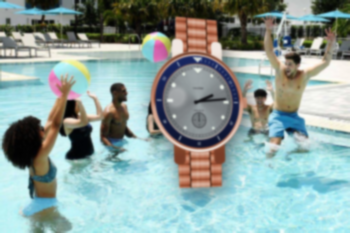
2:14
